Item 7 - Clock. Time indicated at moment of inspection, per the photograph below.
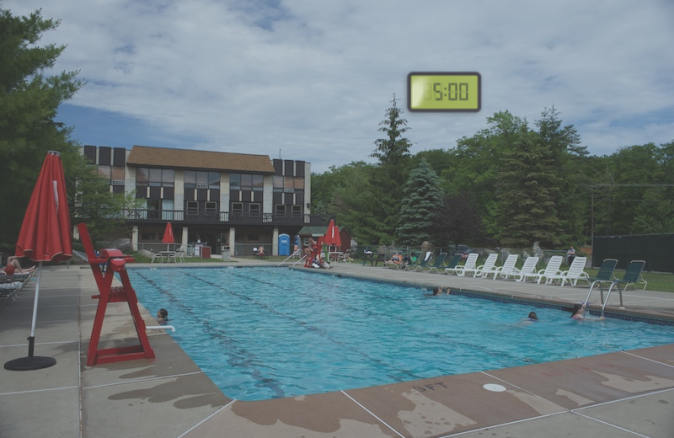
5:00
